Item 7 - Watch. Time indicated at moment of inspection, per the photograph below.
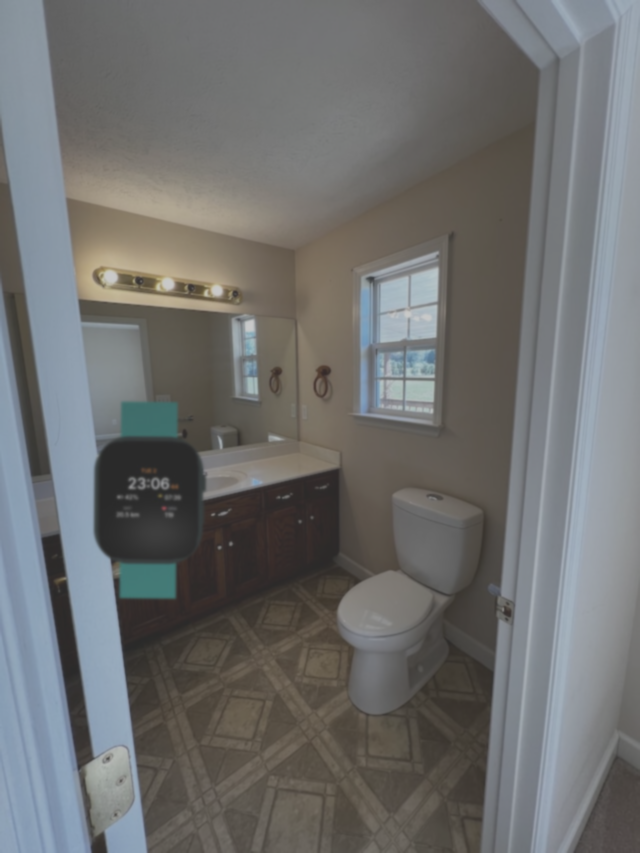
23:06
